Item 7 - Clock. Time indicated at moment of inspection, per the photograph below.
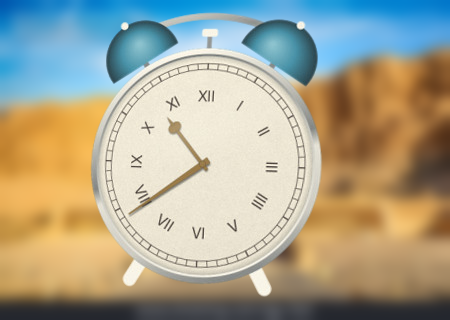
10:39
